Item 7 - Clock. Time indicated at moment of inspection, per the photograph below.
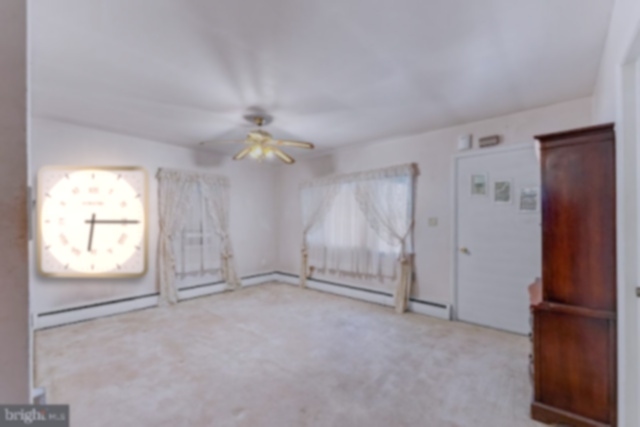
6:15
